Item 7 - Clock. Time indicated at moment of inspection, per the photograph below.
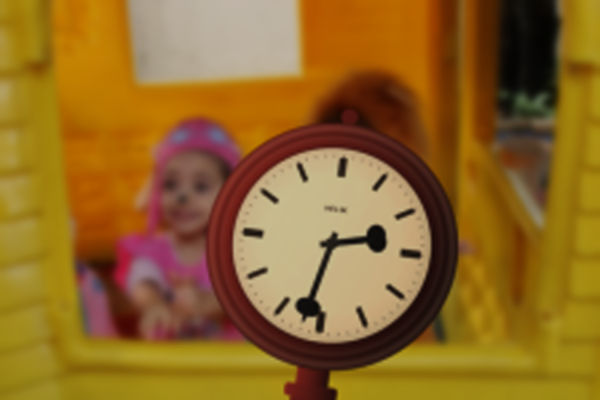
2:32
